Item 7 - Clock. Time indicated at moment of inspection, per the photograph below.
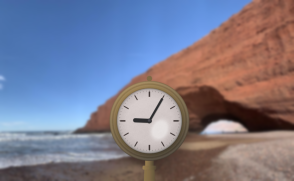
9:05
